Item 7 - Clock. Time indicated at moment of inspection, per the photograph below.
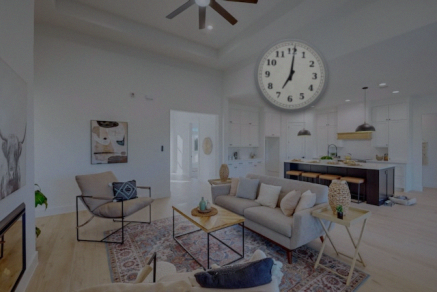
7:01
